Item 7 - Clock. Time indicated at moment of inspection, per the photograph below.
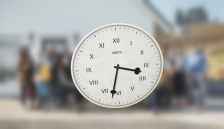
3:32
